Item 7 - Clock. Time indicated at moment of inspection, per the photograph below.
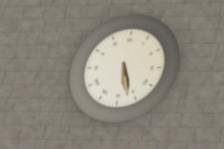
5:27
